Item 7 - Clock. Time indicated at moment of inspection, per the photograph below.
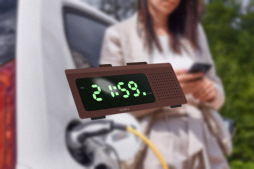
21:59
